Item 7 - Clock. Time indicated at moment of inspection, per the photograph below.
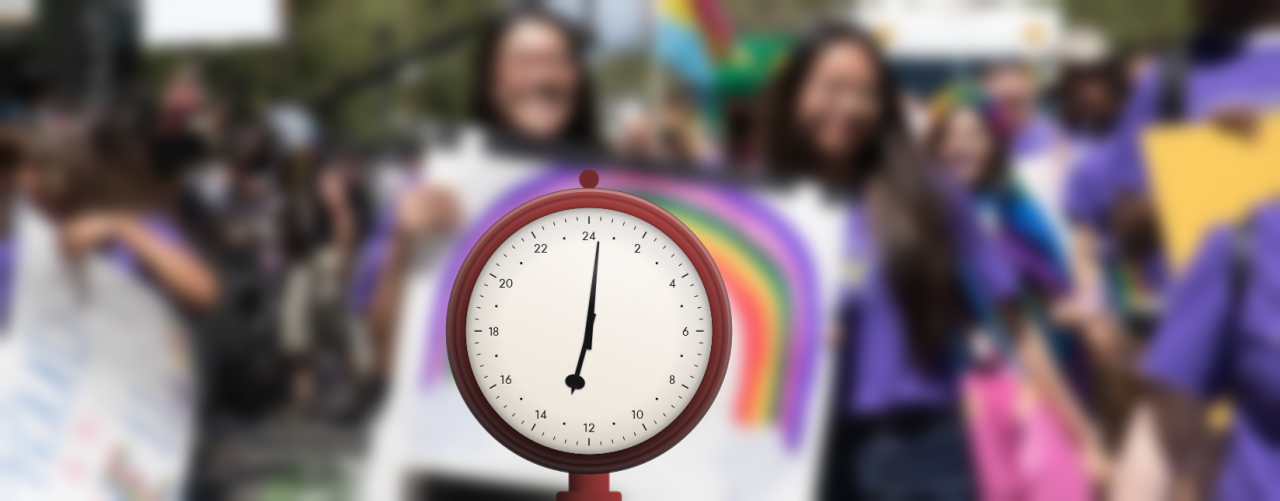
13:01
